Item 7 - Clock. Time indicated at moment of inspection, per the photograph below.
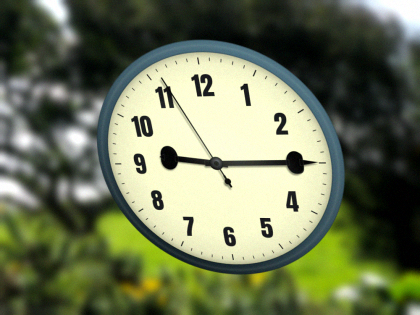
9:14:56
